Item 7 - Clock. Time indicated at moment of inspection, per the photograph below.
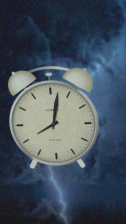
8:02
